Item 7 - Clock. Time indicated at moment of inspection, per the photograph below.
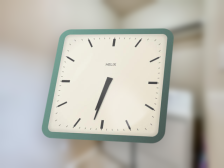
6:32
